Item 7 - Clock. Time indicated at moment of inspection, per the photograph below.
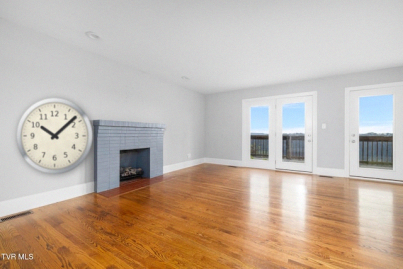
10:08
